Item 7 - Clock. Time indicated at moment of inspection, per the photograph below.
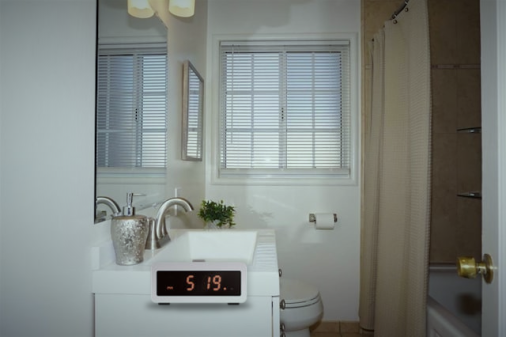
5:19
